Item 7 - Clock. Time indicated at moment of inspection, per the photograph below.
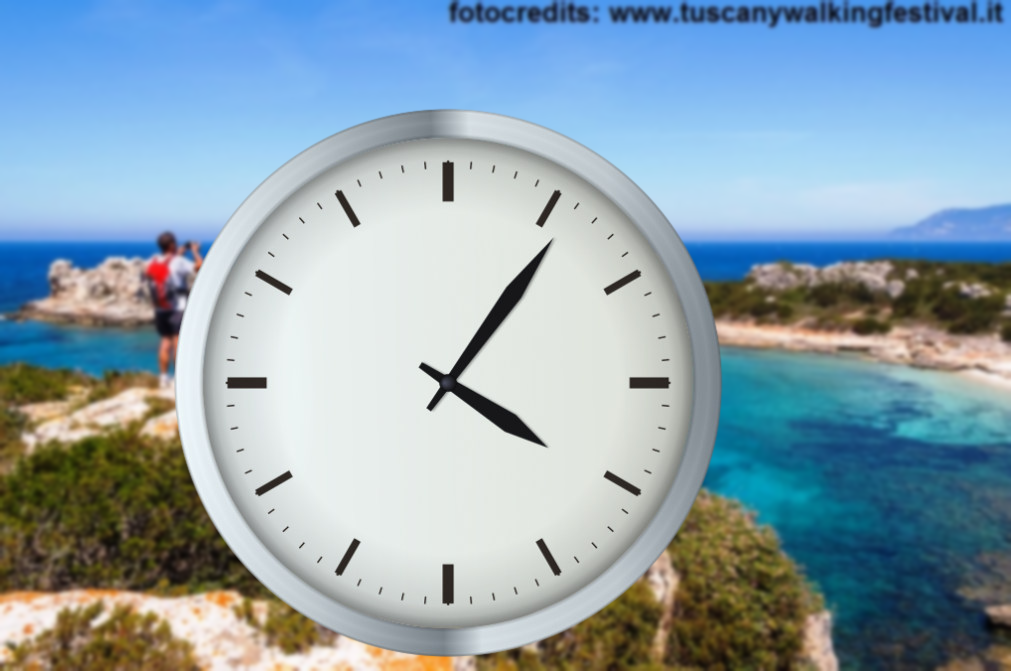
4:06
